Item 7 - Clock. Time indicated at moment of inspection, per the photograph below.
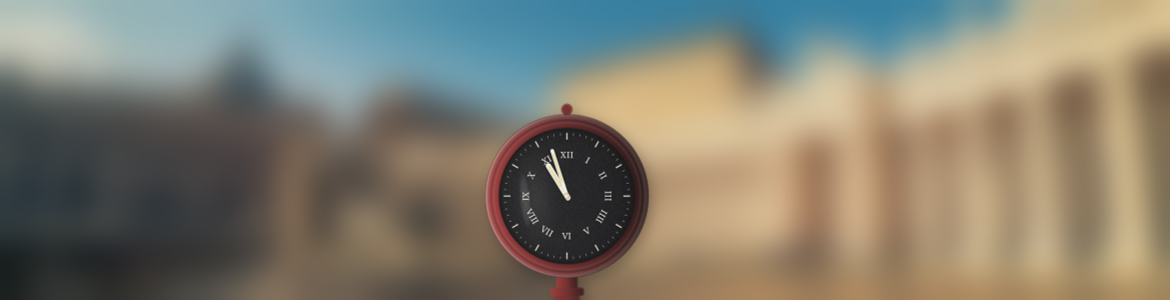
10:57
